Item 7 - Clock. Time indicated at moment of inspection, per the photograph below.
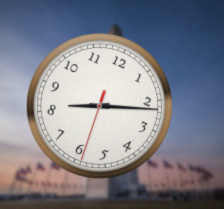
8:11:29
